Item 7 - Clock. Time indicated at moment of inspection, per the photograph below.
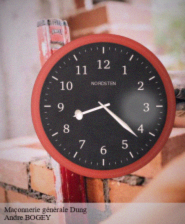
8:22
